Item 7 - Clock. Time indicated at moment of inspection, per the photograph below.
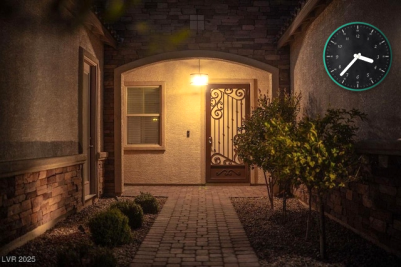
3:37
